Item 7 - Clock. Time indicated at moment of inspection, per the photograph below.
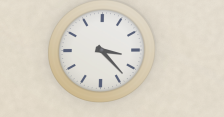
3:23
